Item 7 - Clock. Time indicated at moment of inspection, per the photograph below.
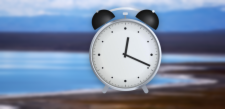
12:19
